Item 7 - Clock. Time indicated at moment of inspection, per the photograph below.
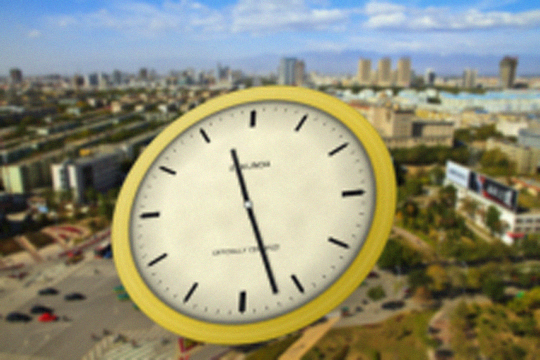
11:27
